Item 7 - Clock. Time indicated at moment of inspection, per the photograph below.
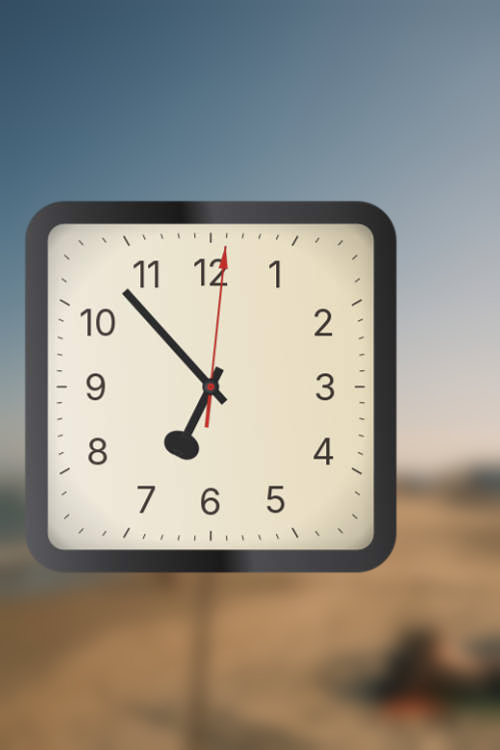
6:53:01
